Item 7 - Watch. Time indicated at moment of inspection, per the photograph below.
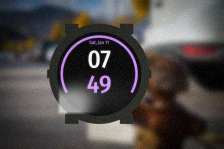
7:49
